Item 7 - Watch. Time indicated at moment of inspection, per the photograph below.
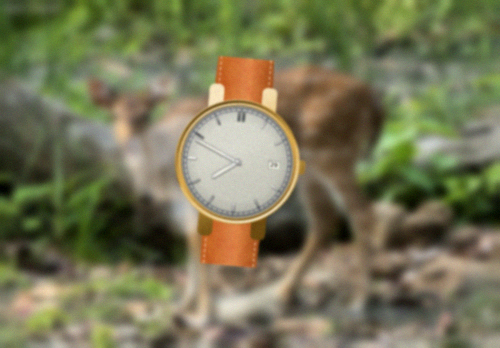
7:49
